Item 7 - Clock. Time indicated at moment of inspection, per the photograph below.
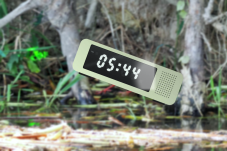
5:44
